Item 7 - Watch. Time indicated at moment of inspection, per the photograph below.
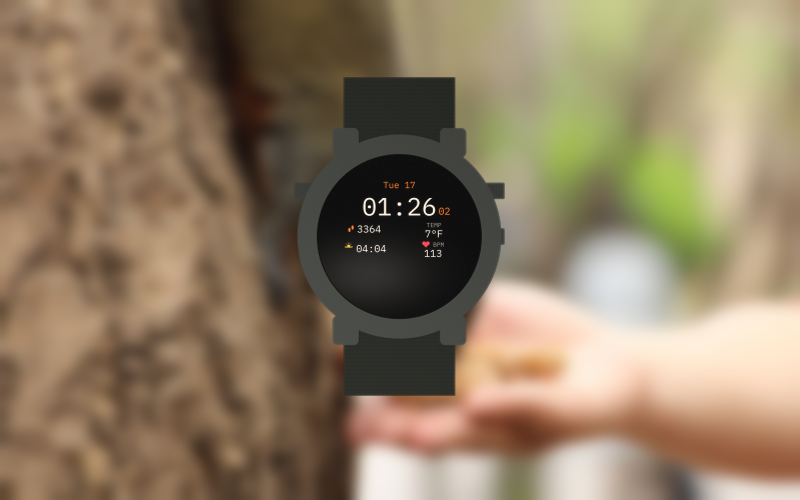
1:26:02
